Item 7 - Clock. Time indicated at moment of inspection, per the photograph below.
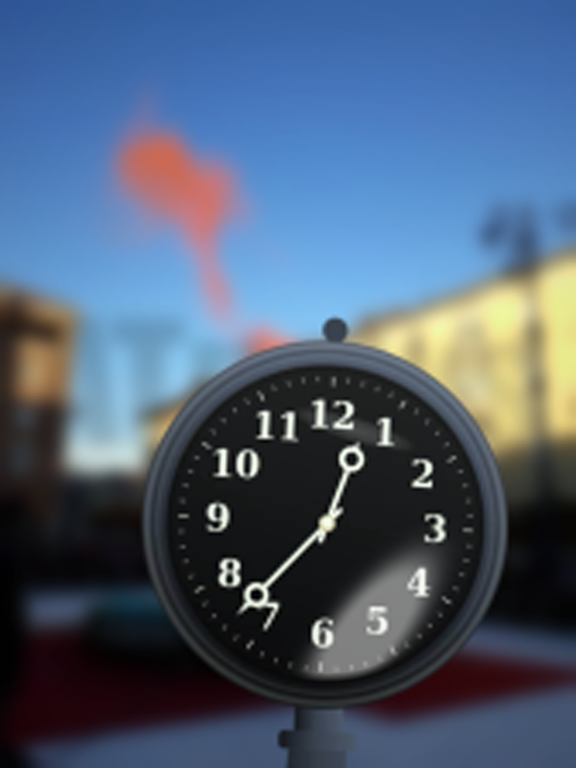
12:37
